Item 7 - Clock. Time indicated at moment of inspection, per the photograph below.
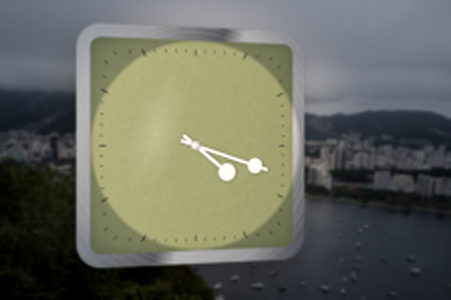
4:18
